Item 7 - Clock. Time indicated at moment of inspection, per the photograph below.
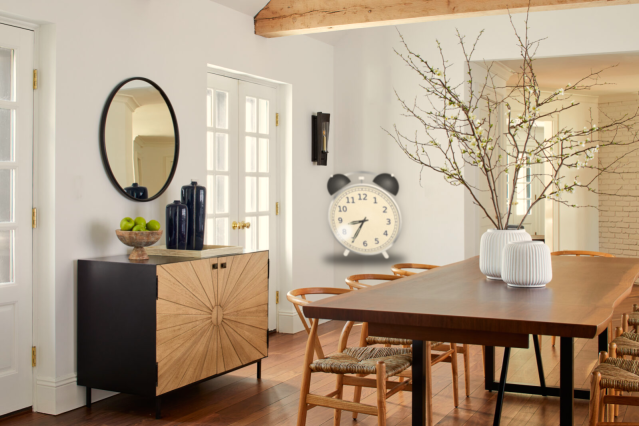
8:35
